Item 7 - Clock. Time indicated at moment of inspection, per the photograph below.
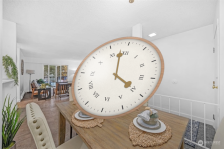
3:58
